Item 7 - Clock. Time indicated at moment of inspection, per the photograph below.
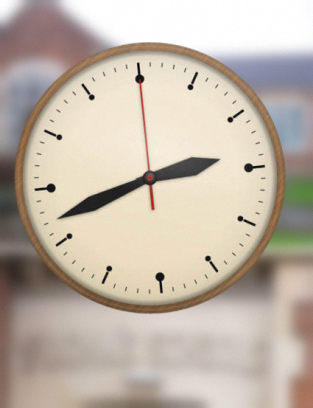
2:42:00
